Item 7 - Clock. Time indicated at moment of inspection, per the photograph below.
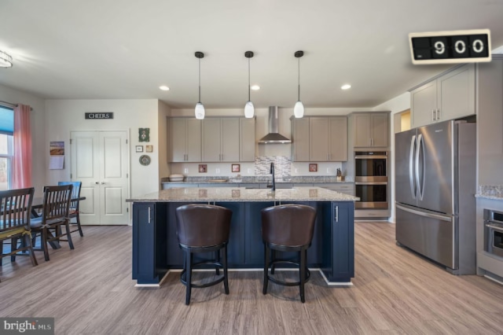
9:00
